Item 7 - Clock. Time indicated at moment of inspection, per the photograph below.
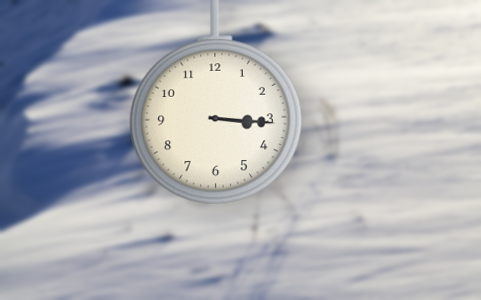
3:16
